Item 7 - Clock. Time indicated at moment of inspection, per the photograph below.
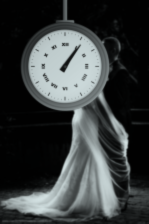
1:06
